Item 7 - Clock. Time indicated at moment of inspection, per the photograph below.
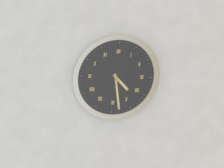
4:28
